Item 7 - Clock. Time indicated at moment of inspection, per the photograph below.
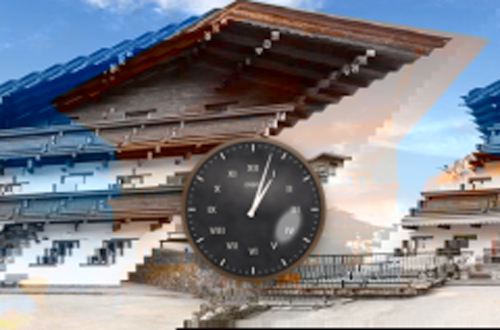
1:03
